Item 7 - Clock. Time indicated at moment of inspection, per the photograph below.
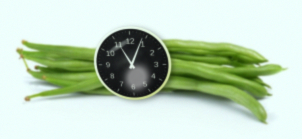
11:04
